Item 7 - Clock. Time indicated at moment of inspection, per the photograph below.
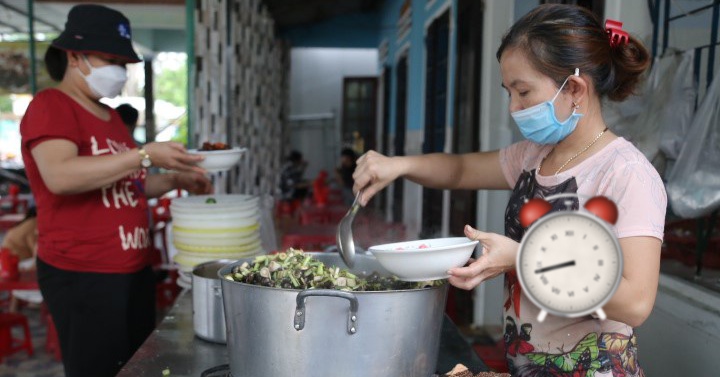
8:43
